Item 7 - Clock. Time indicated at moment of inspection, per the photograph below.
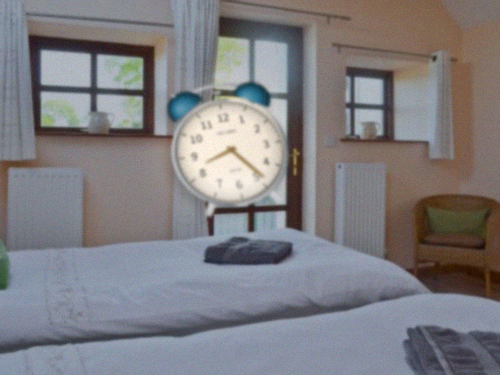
8:24
